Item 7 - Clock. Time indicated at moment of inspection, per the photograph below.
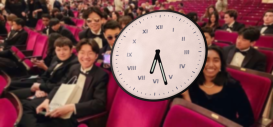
6:27
